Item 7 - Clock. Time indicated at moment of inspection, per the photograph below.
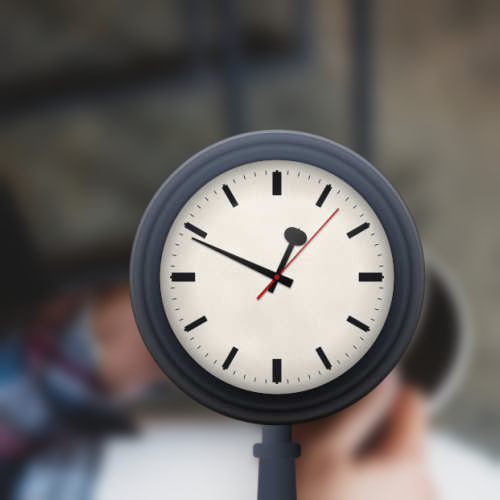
12:49:07
